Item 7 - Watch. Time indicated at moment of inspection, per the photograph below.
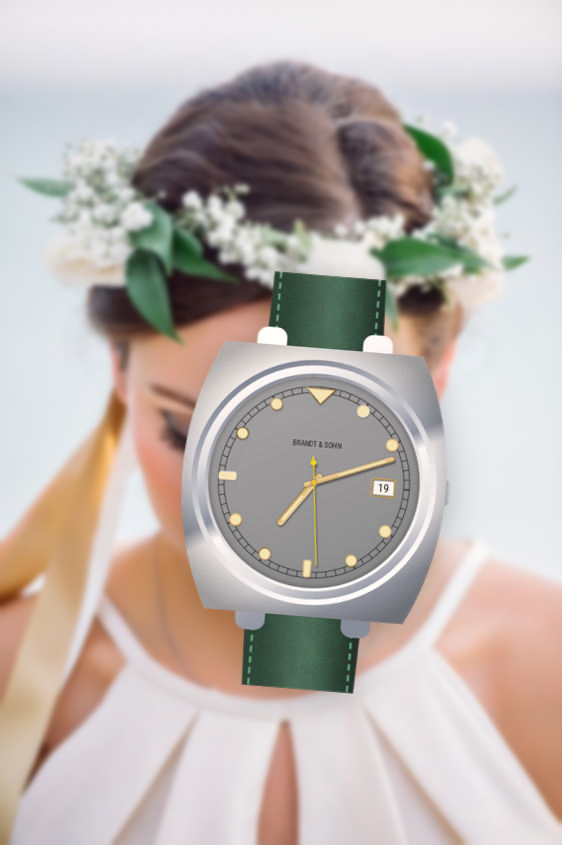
7:11:29
